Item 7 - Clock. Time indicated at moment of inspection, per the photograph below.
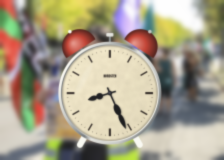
8:26
